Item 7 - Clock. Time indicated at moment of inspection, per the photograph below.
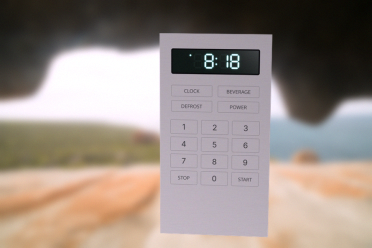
8:18
